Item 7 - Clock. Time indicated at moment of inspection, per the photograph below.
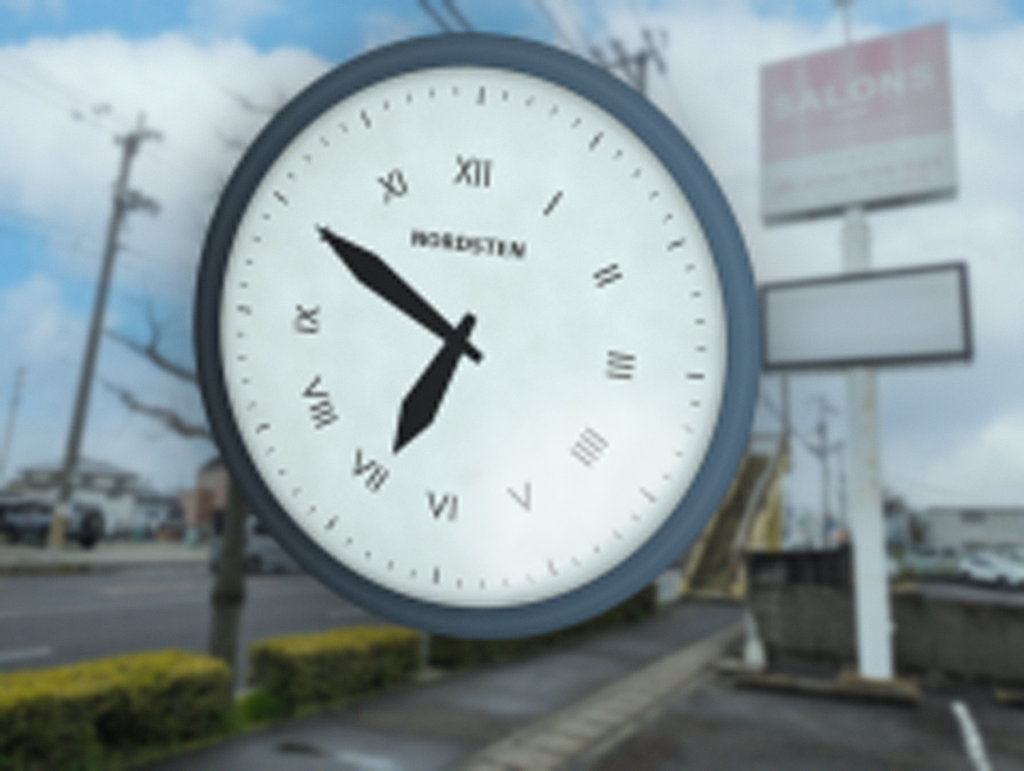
6:50
